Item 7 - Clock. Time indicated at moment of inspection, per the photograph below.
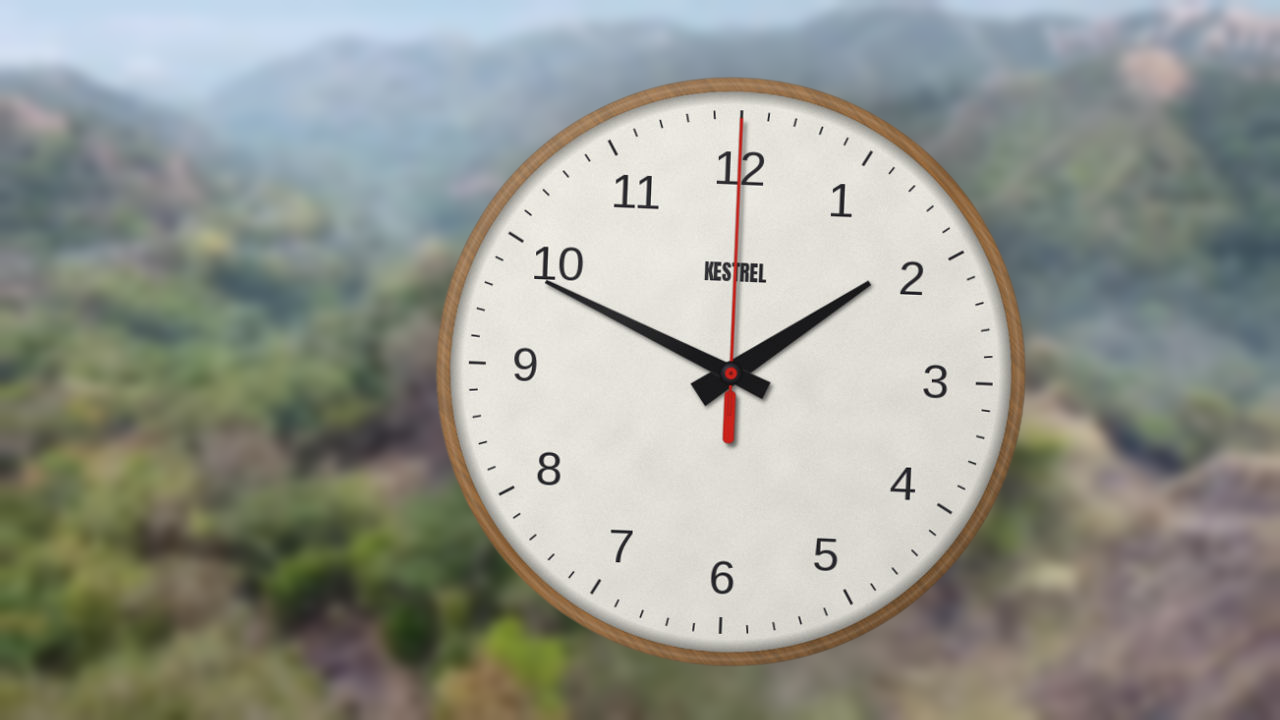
1:49:00
